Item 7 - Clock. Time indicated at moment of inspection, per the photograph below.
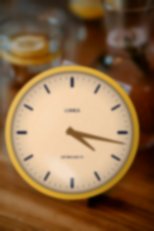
4:17
